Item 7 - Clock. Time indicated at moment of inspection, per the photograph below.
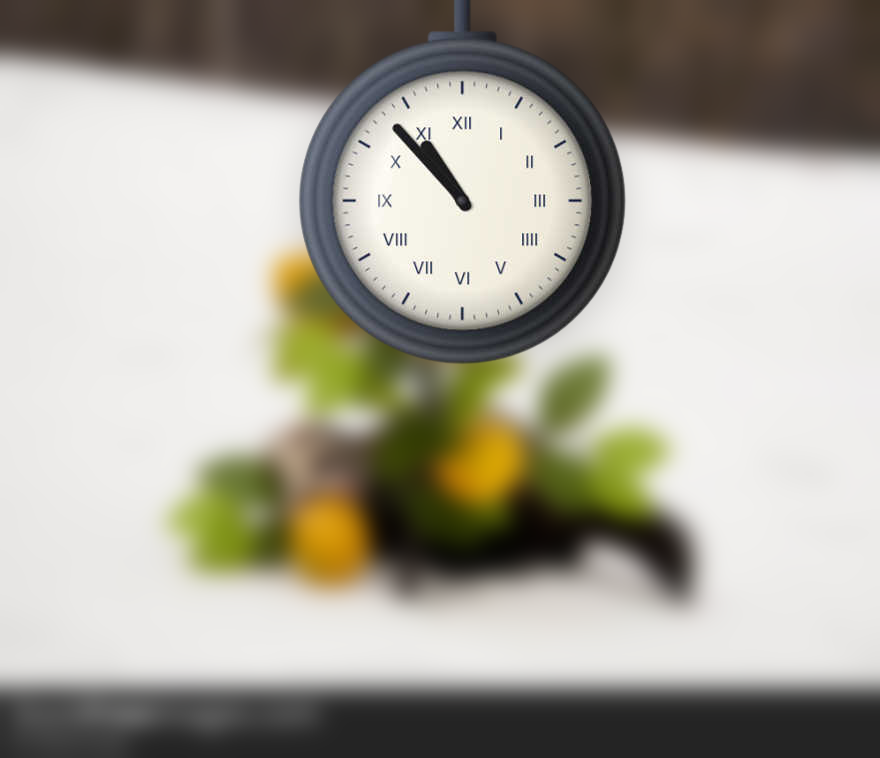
10:53
